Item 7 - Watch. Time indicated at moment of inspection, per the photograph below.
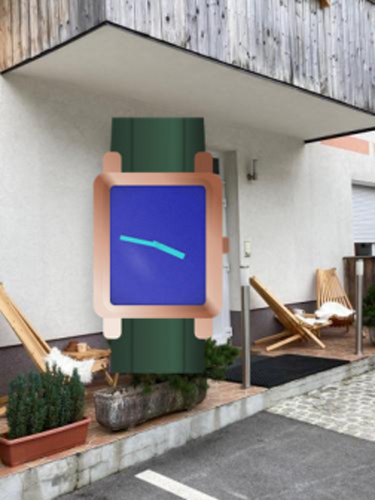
3:47
